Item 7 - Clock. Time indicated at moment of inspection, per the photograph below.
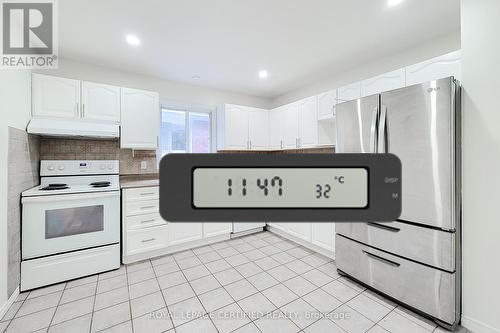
11:47
